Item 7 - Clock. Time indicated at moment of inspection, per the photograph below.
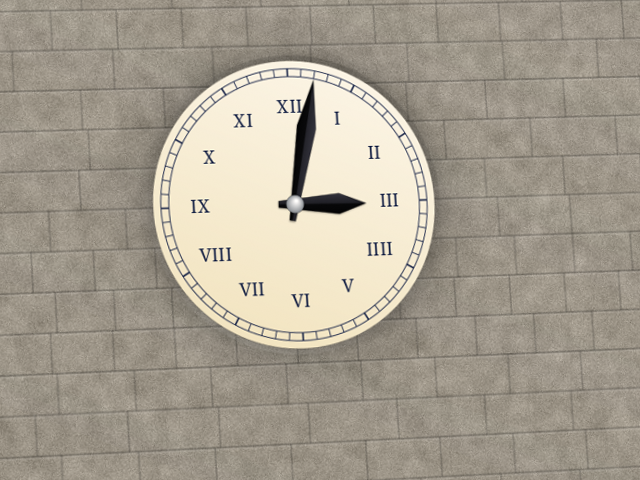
3:02
